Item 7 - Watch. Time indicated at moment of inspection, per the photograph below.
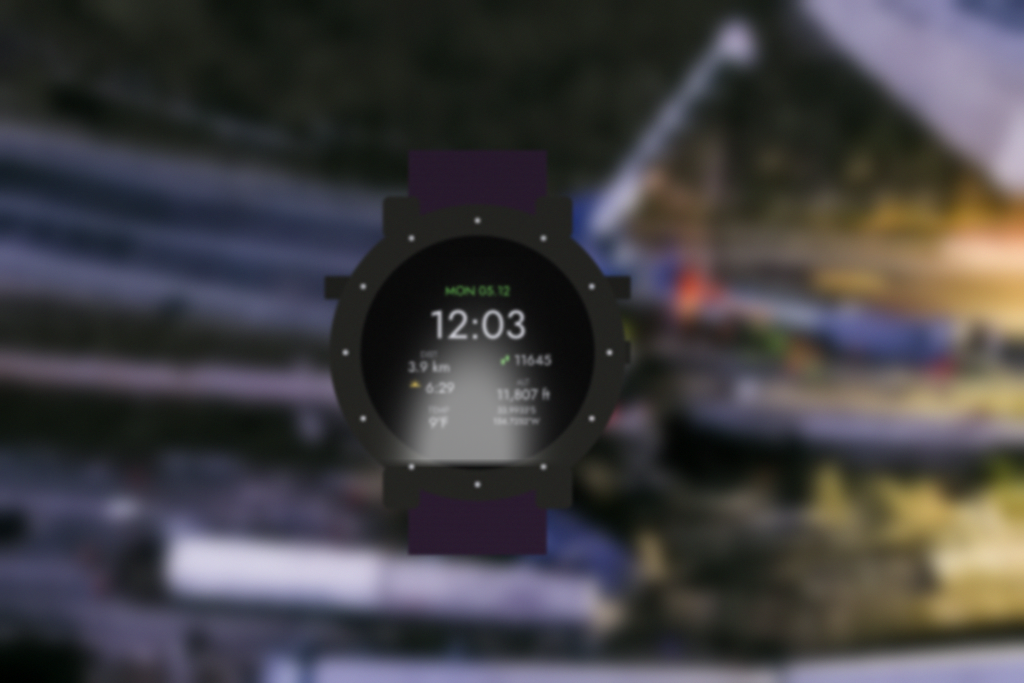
12:03
